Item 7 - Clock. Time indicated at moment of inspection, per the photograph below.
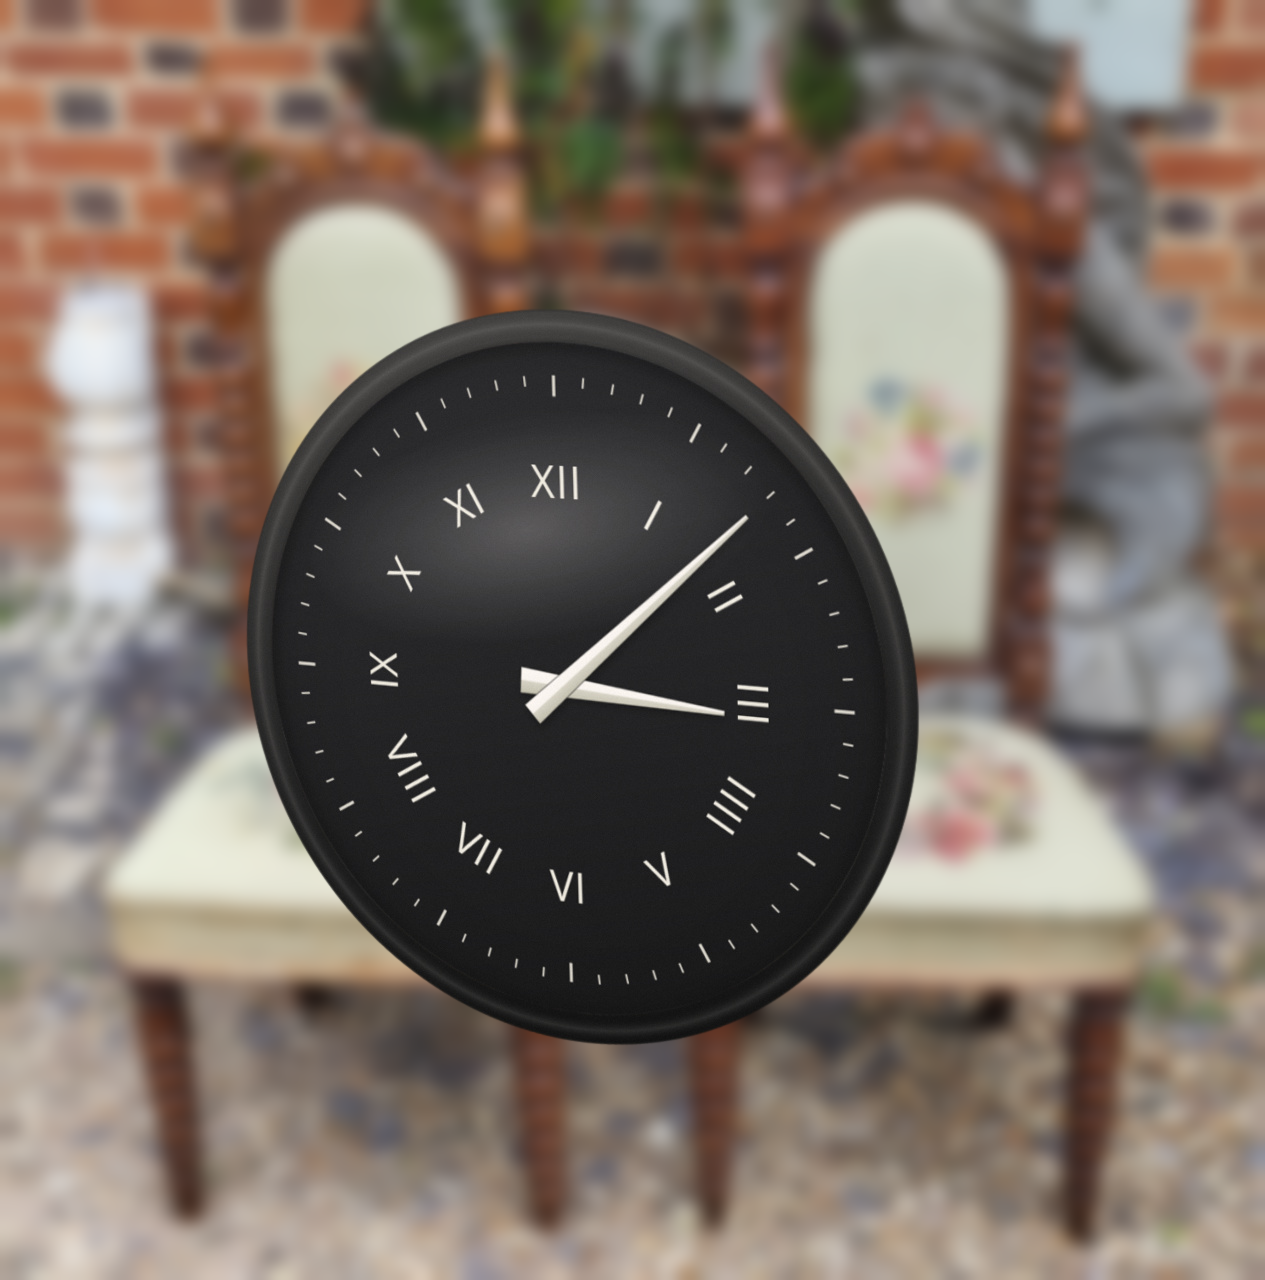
3:08
